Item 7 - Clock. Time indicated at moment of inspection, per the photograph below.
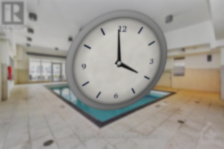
3:59
